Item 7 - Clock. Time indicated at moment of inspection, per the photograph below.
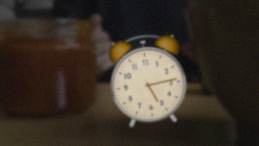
5:14
